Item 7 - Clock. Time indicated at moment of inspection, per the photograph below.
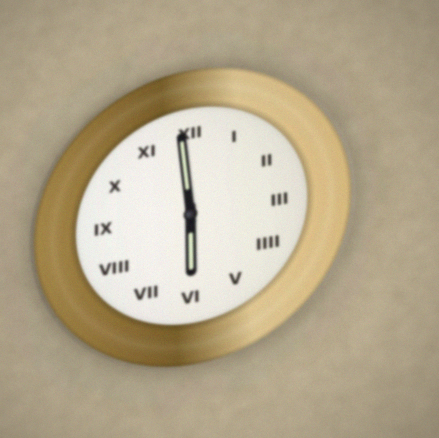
5:59
